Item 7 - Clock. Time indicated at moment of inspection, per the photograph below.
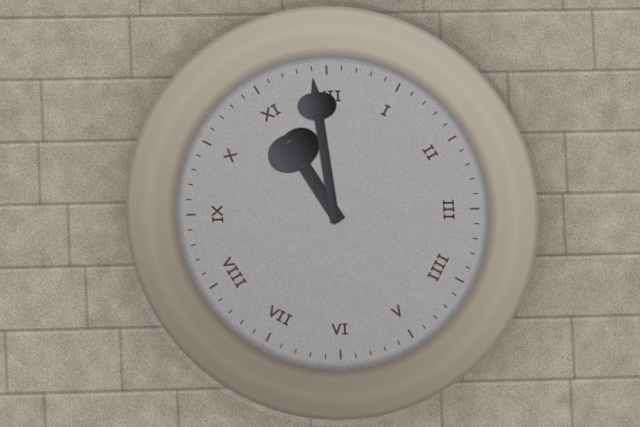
10:59
